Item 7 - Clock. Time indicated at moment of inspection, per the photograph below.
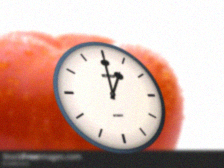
1:00
